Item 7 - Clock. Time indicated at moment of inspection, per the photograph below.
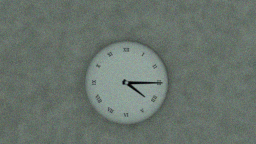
4:15
